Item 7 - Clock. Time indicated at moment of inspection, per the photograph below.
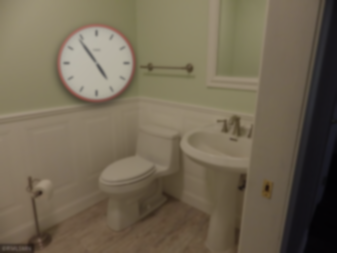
4:54
